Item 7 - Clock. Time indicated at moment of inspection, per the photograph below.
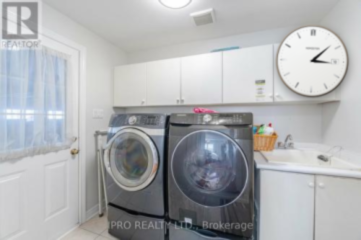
3:08
